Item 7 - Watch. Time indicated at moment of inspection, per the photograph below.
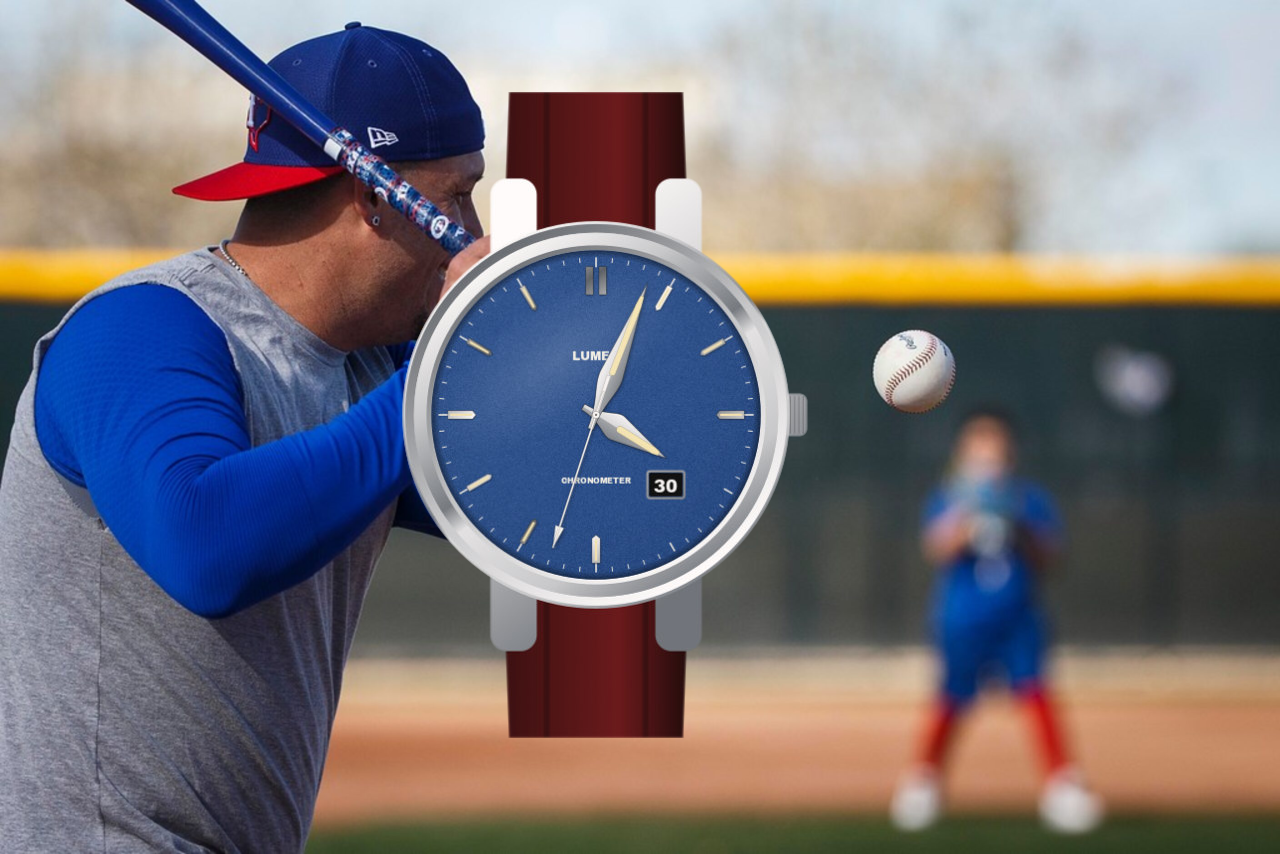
4:03:33
